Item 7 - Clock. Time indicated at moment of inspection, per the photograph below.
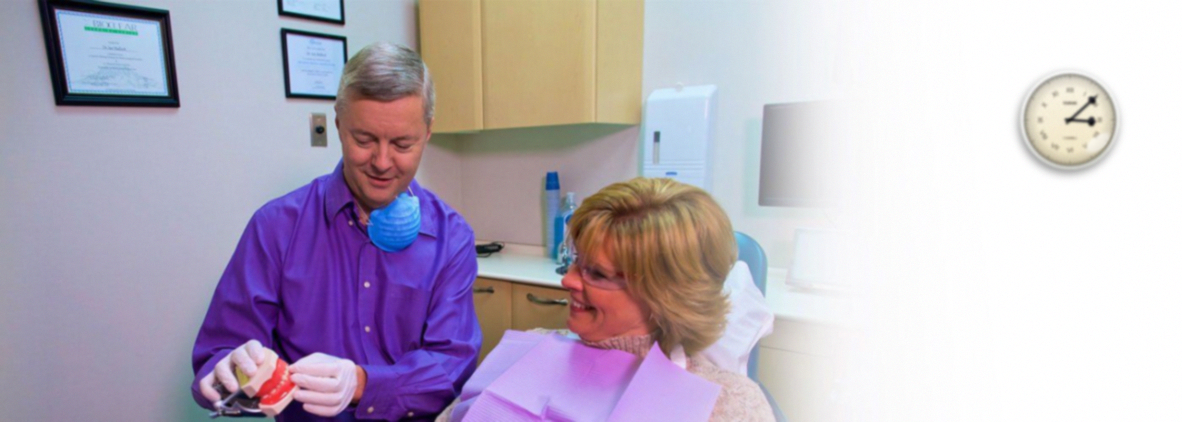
3:08
